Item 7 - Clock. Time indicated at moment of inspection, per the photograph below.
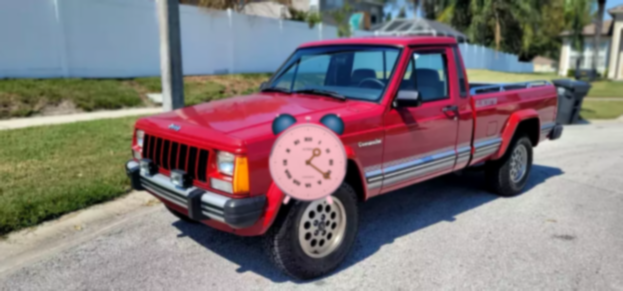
1:21
